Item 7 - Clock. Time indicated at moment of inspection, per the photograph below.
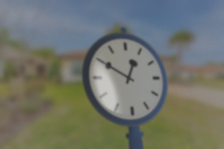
12:50
